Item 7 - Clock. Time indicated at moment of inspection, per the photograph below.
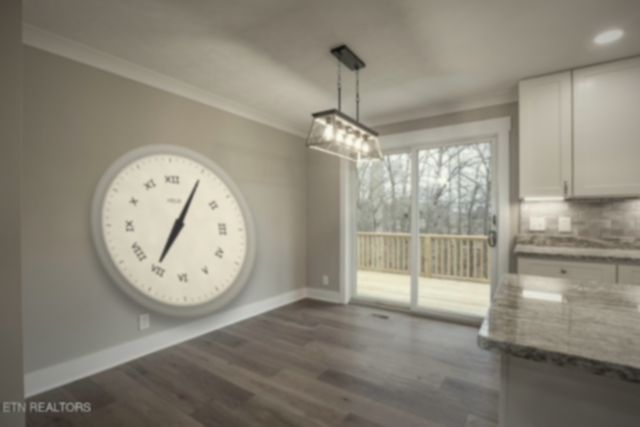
7:05
